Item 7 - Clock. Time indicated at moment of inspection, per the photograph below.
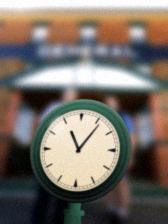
11:06
